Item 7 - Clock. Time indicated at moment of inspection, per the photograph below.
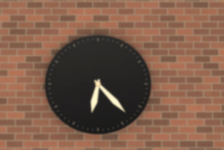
6:23
